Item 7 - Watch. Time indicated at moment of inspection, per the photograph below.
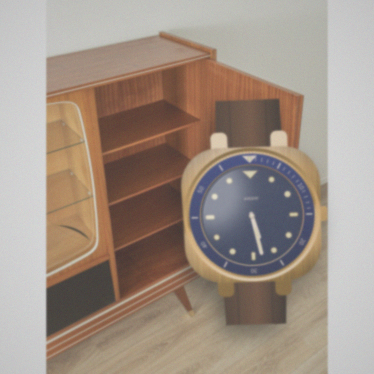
5:28
